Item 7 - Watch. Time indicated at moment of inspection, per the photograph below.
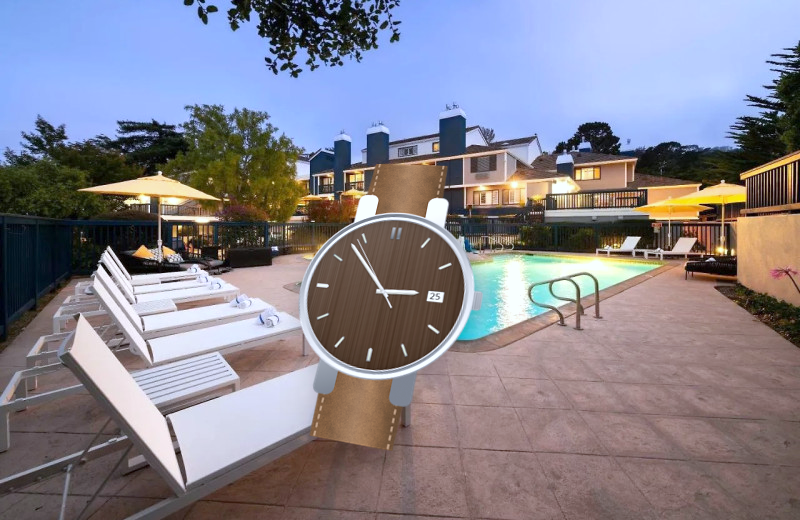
2:52:54
